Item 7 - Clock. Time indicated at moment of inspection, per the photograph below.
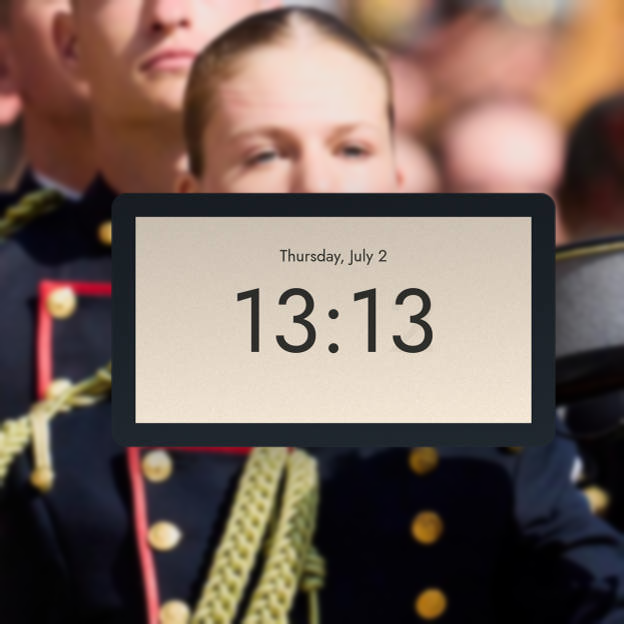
13:13
